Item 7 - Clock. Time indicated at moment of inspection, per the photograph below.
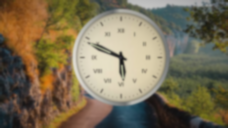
5:49
